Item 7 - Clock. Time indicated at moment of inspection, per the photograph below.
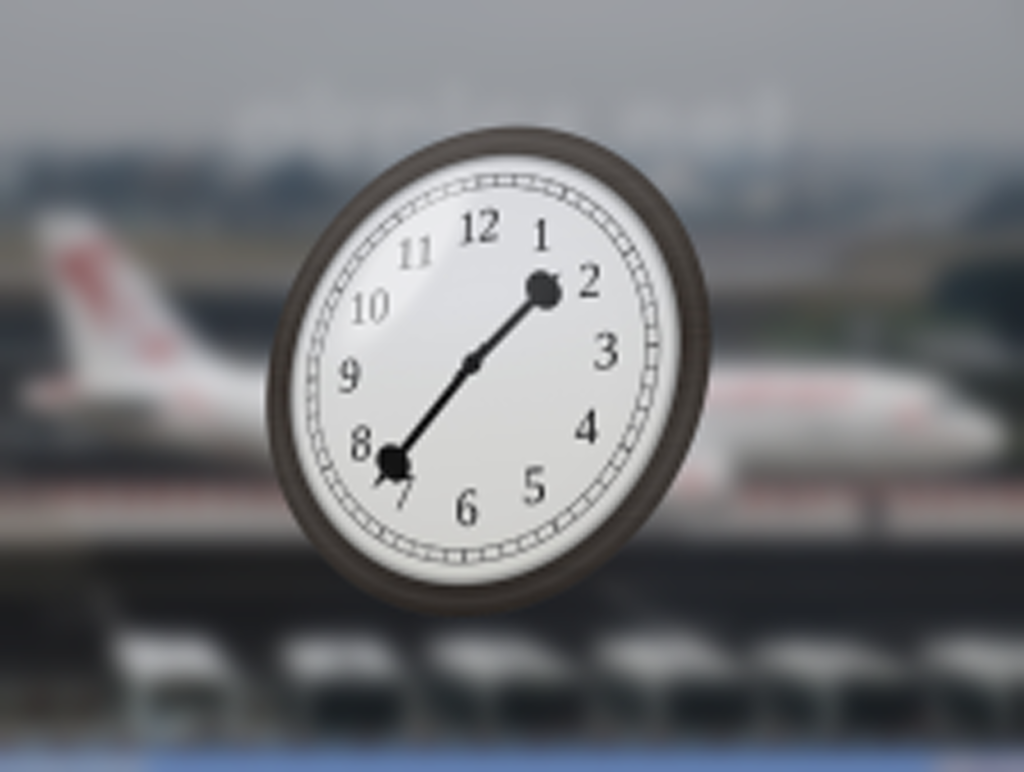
1:37
